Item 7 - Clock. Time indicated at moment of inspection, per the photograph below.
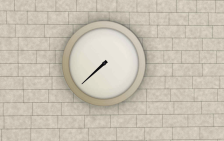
7:38
